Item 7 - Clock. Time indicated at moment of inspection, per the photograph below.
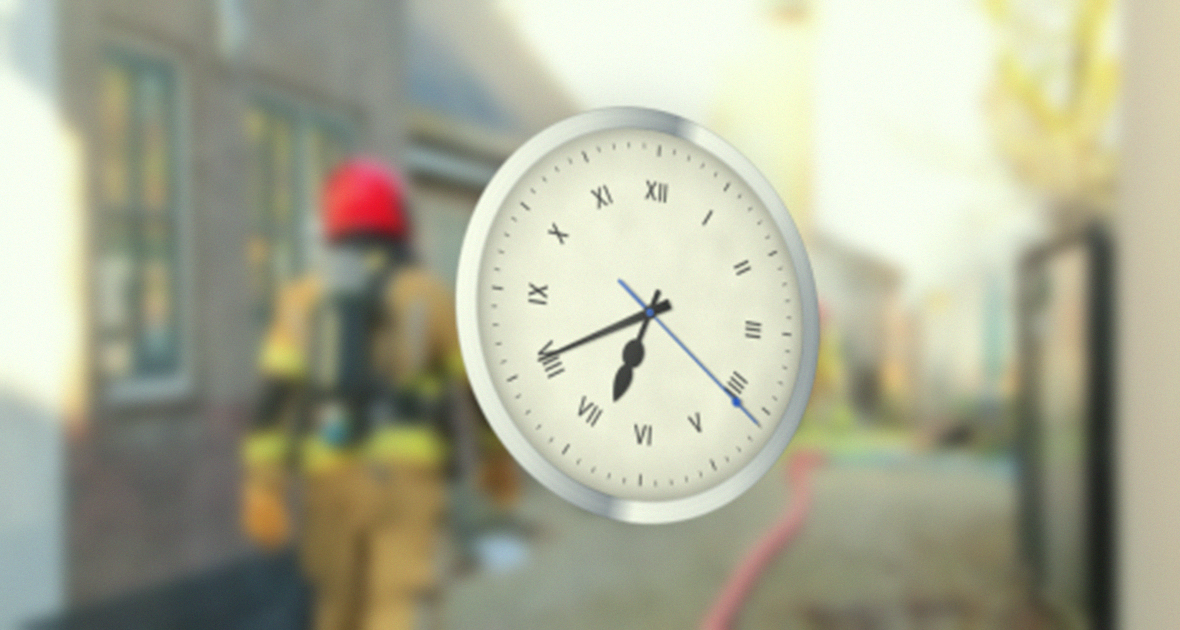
6:40:21
